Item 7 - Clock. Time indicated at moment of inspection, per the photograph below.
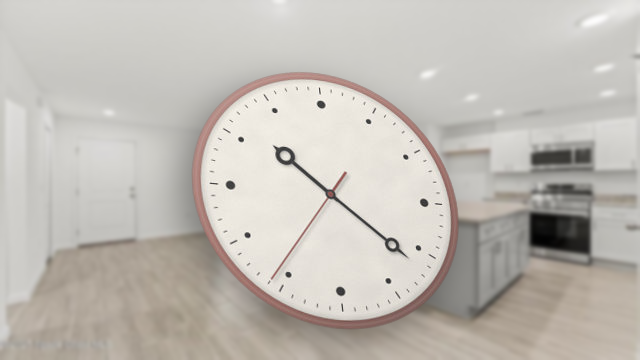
10:21:36
